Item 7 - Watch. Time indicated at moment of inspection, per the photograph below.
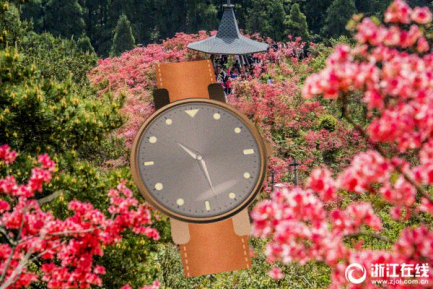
10:28
